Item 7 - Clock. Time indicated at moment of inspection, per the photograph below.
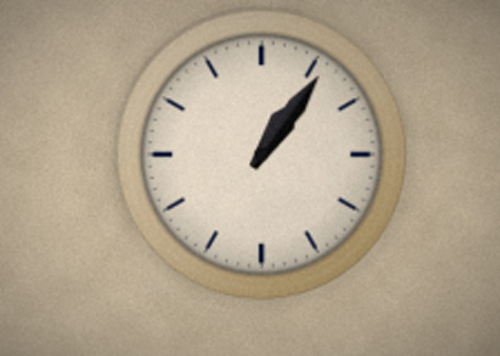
1:06
